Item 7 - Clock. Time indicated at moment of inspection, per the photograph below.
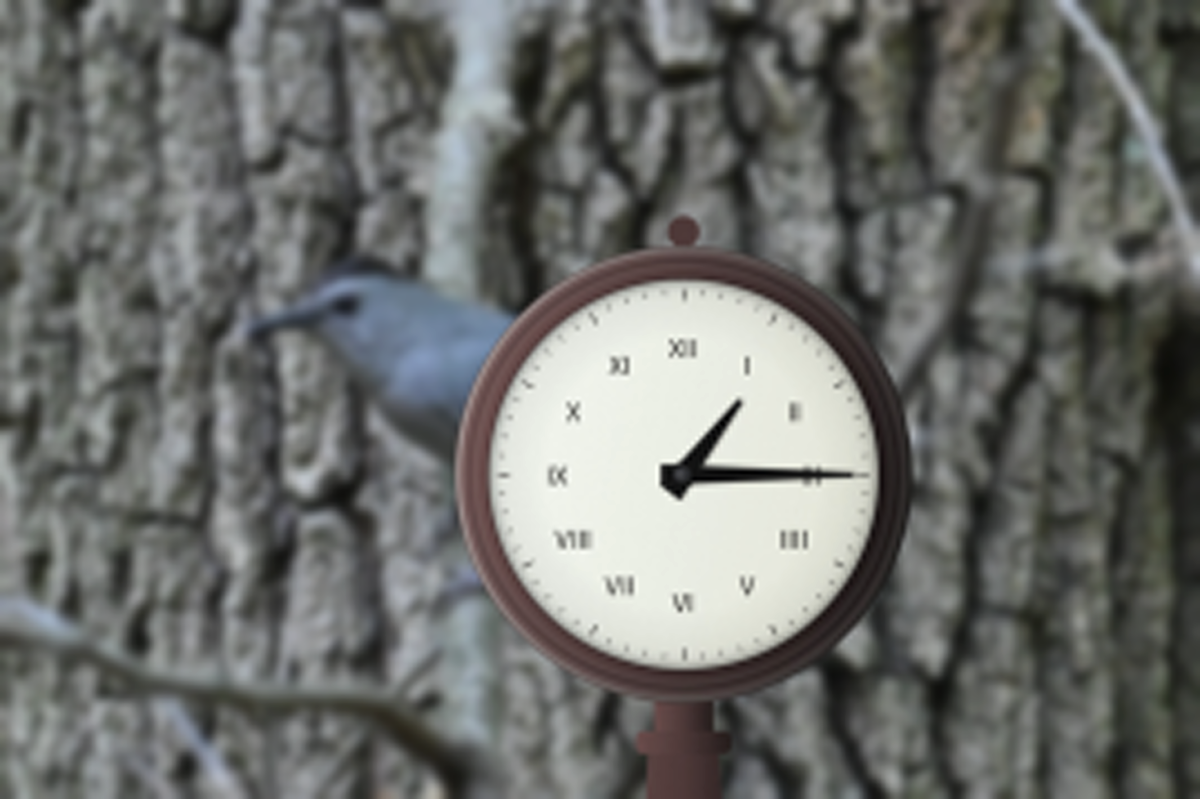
1:15
